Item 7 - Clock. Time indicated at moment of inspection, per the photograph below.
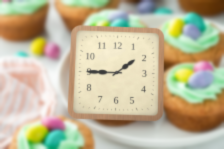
1:45
